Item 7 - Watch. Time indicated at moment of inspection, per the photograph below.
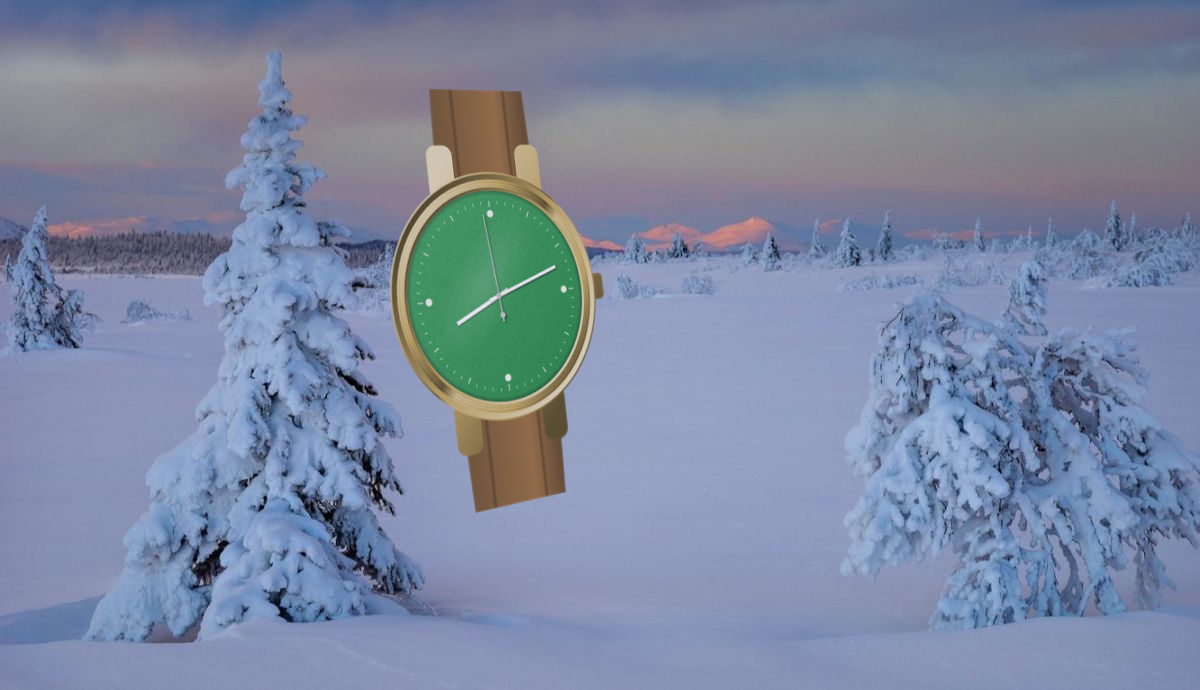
8:11:59
